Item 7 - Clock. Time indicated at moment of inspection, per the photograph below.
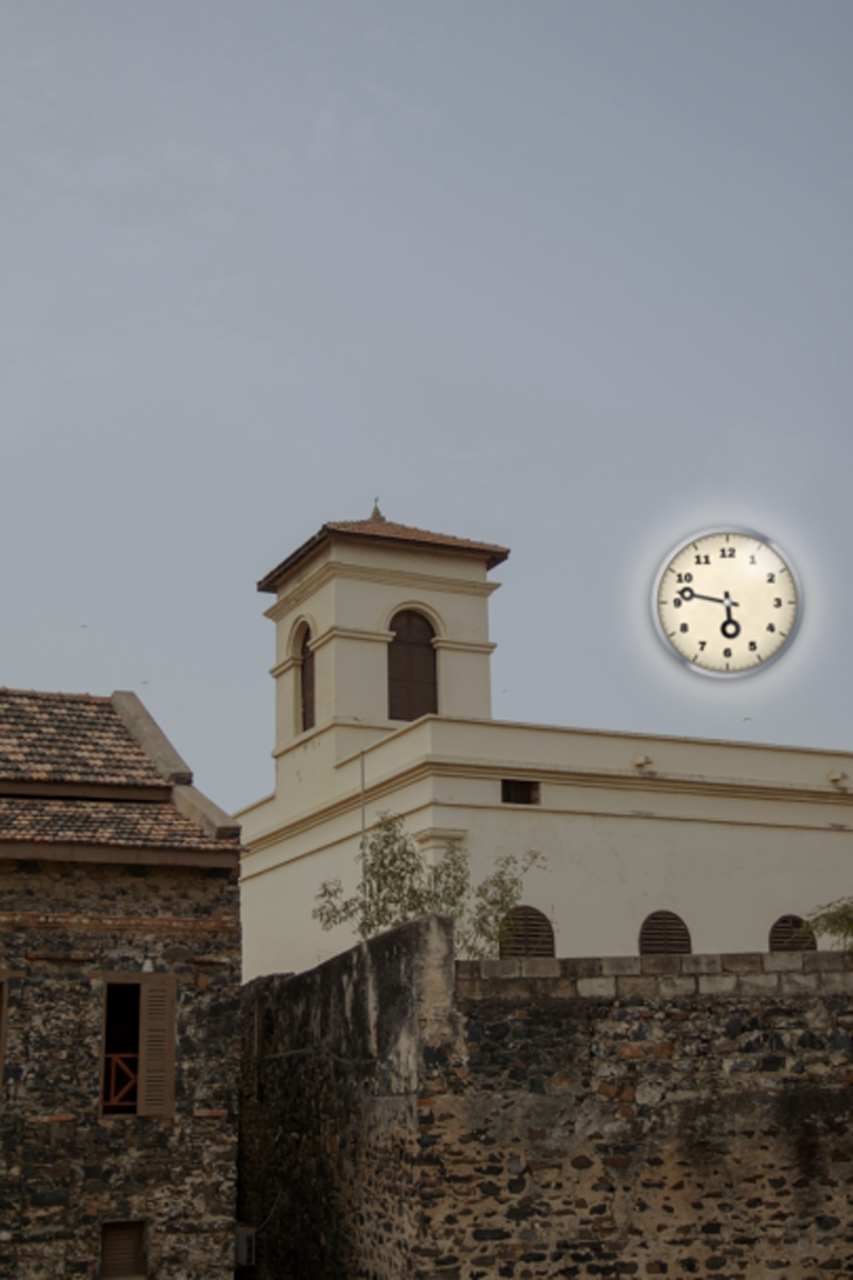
5:47
